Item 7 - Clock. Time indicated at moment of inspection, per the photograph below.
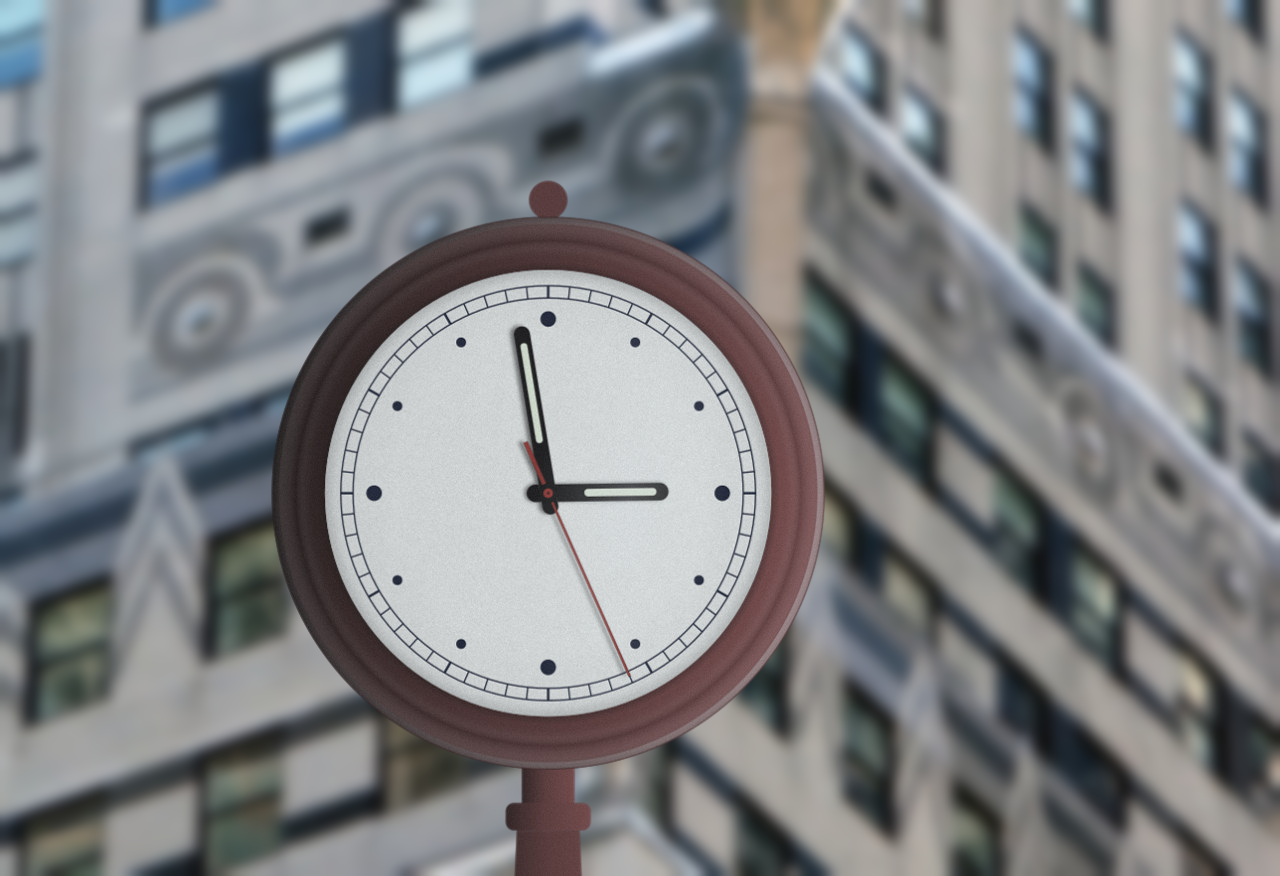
2:58:26
